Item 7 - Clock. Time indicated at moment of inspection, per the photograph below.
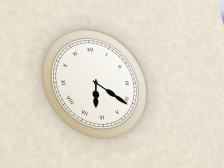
6:21
